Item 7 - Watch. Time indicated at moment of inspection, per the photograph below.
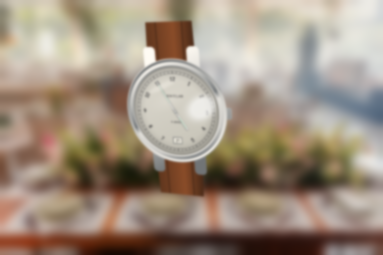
4:55
